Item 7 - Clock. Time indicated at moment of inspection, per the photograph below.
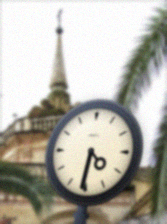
4:31
